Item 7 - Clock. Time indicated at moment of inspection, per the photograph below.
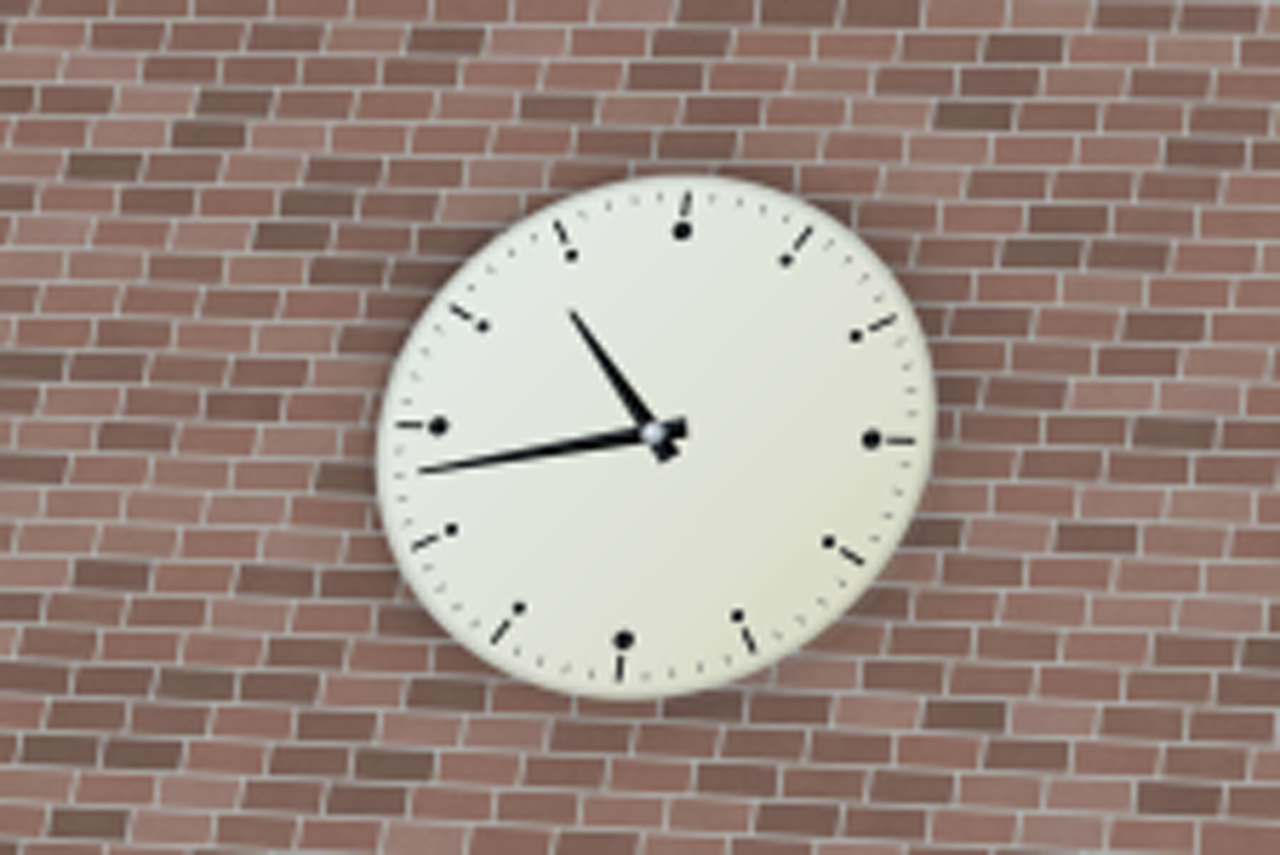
10:43
